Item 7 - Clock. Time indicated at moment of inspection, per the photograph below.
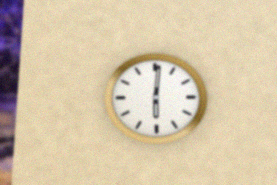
6:01
